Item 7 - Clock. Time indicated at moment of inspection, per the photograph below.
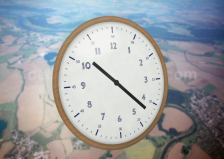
10:22
